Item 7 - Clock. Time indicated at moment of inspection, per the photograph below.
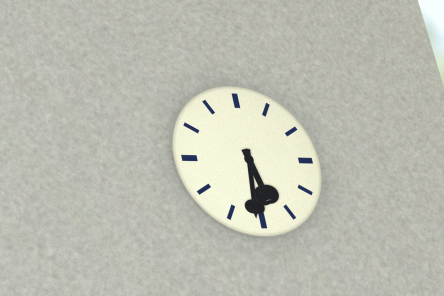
5:31
